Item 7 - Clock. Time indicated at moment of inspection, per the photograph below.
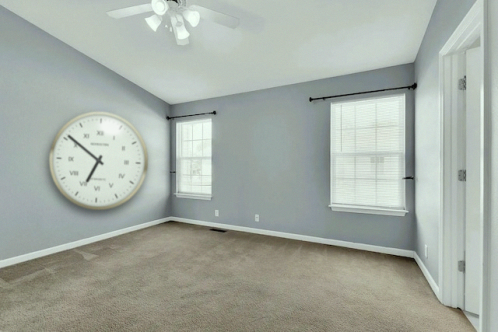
6:51
